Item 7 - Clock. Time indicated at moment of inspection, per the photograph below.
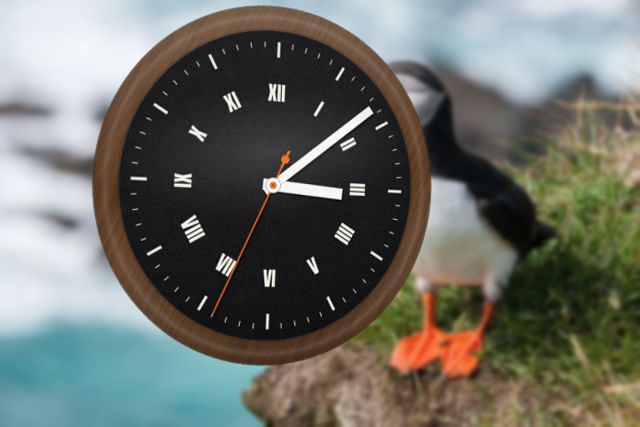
3:08:34
